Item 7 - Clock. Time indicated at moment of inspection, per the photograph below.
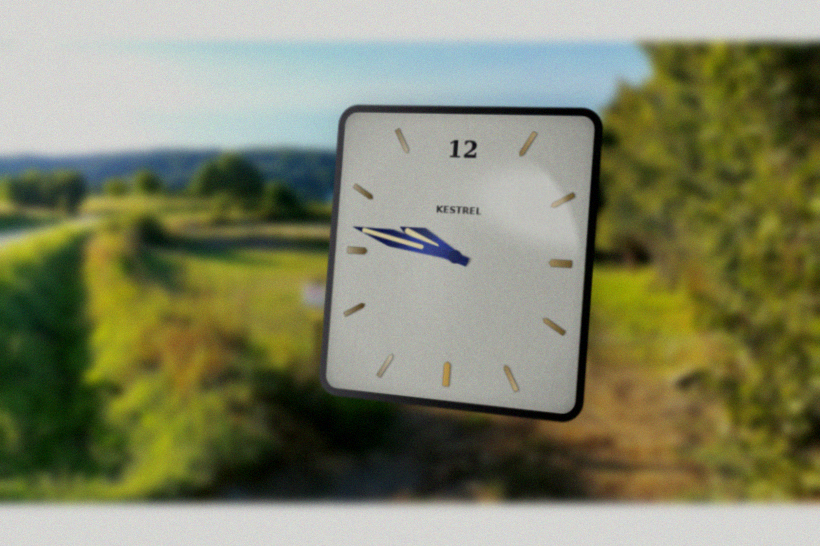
9:47
